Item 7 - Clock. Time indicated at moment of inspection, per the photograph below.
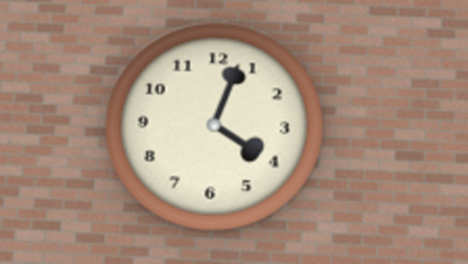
4:03
